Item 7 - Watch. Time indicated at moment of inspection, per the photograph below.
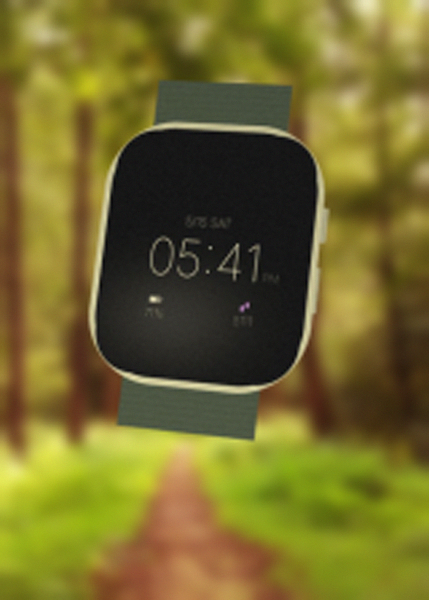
5:41
